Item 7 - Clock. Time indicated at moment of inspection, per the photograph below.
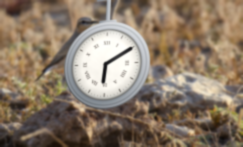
6:10
